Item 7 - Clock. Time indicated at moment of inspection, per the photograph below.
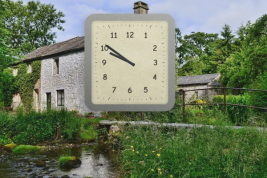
9:51
